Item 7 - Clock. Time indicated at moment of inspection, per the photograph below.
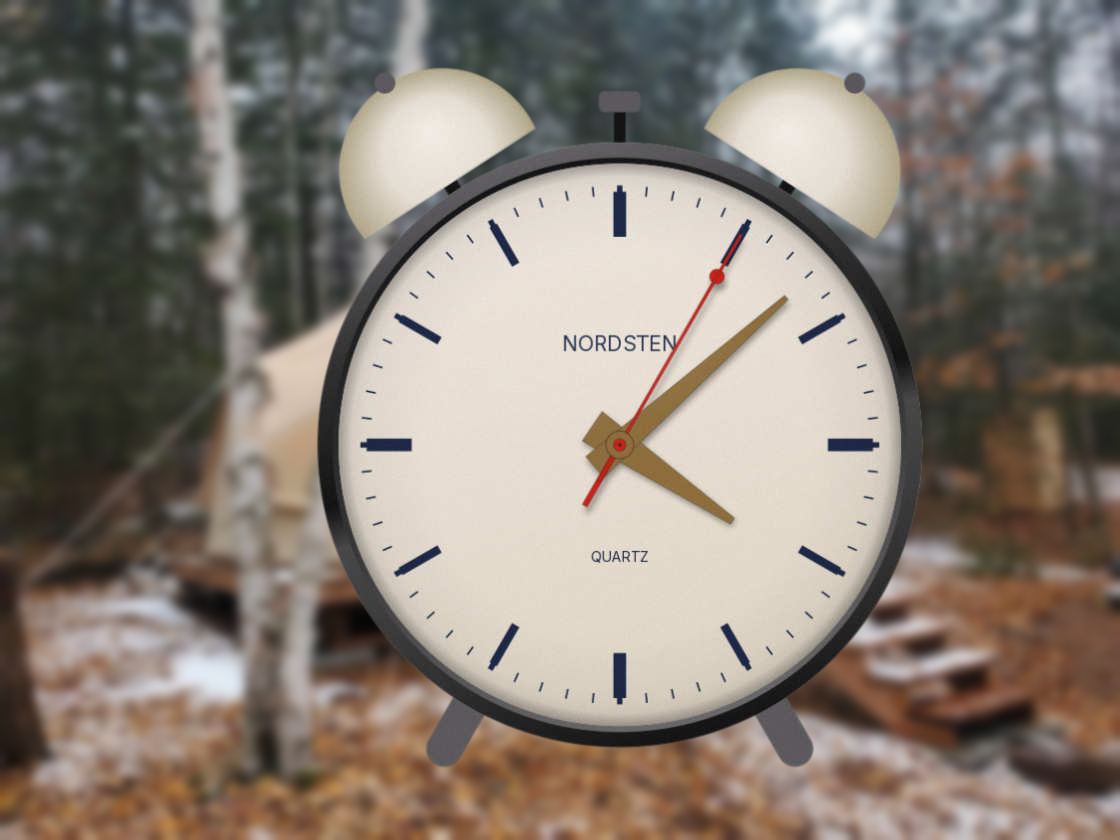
4:08:05
